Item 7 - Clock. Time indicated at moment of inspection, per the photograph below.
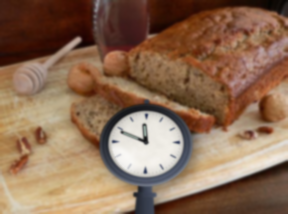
11:49
